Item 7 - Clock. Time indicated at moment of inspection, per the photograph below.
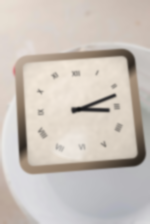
3:12
